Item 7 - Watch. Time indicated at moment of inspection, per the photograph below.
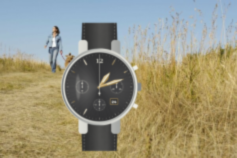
1:12
